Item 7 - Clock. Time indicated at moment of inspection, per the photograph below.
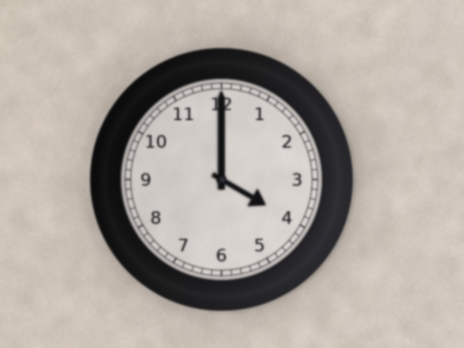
4:00
